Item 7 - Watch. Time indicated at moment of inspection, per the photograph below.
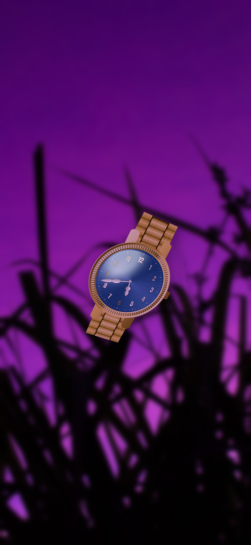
5:42
